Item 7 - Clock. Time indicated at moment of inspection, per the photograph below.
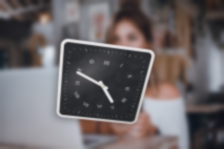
4:49
